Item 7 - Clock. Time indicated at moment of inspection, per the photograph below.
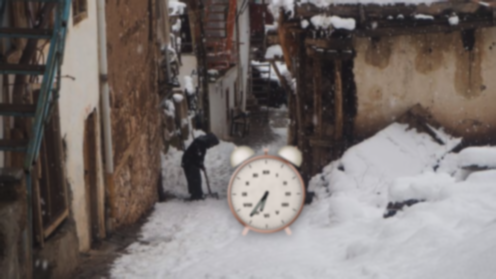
6:36
